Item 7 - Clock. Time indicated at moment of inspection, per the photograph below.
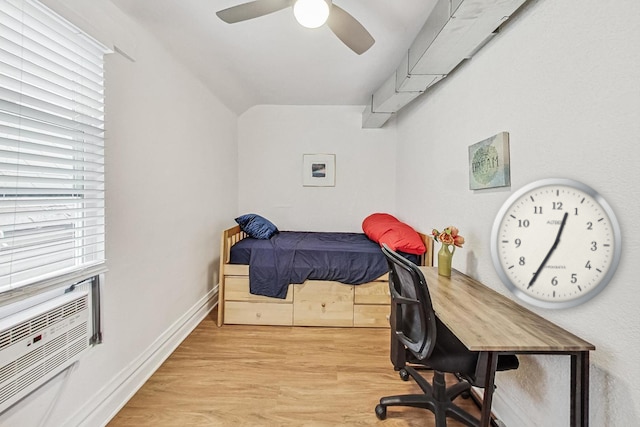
12:35
